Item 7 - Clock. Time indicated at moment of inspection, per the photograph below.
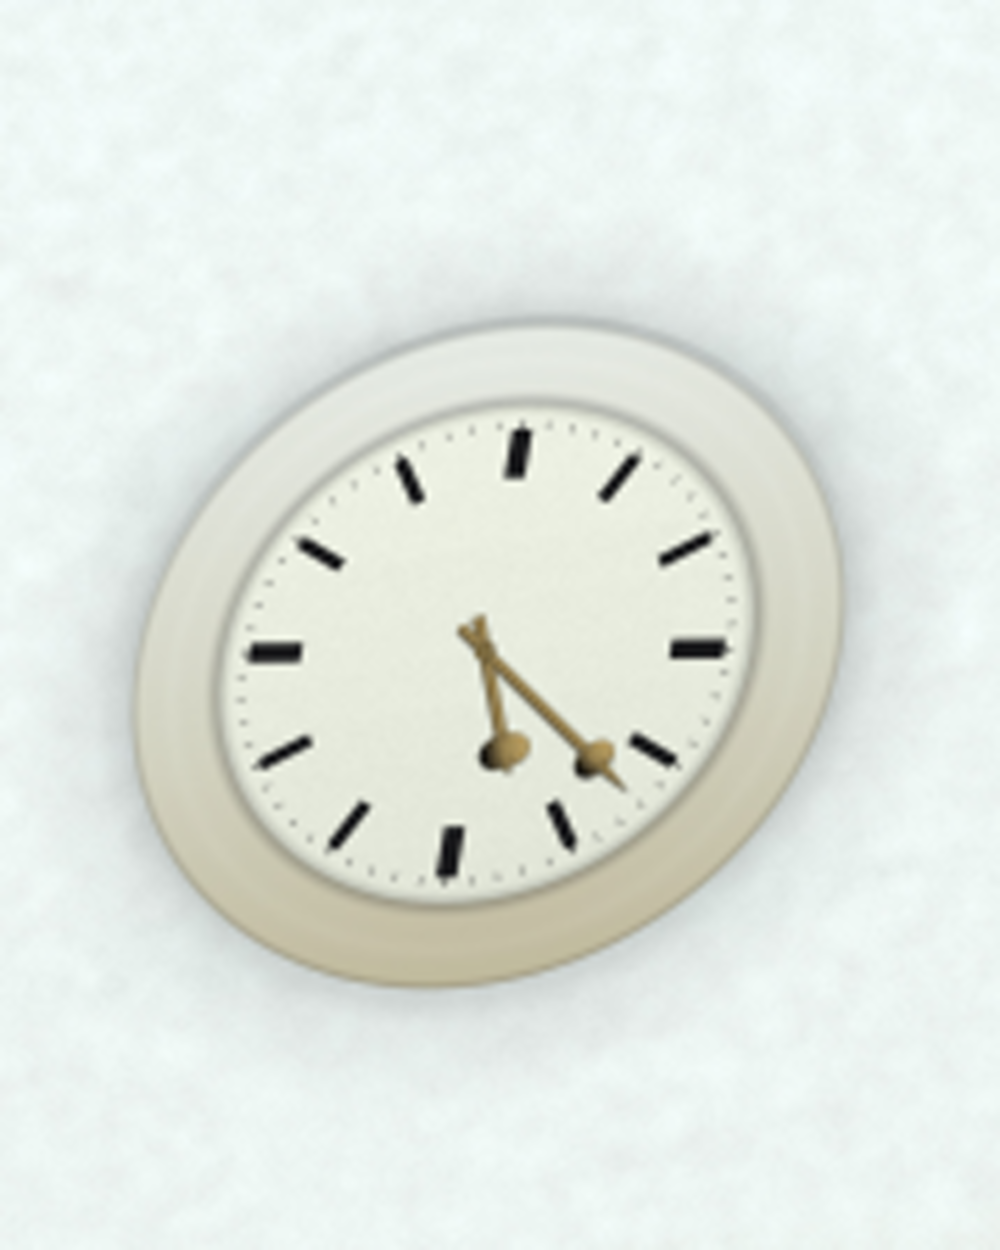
5:22
